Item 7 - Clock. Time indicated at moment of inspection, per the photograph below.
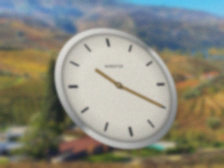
10:20
